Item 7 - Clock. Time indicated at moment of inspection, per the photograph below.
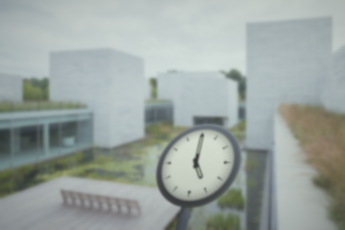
5:00
